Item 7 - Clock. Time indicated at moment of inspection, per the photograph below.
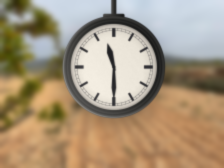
11:30
